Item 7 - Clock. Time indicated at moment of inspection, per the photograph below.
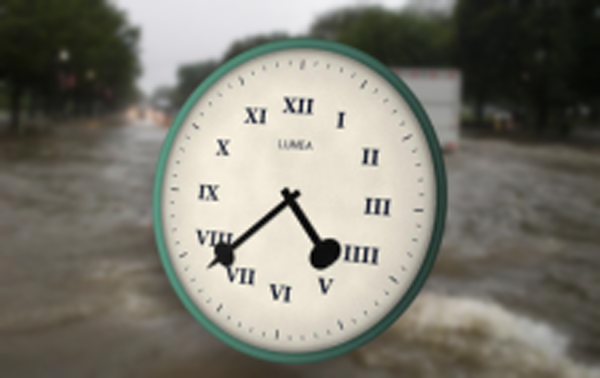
4:38
